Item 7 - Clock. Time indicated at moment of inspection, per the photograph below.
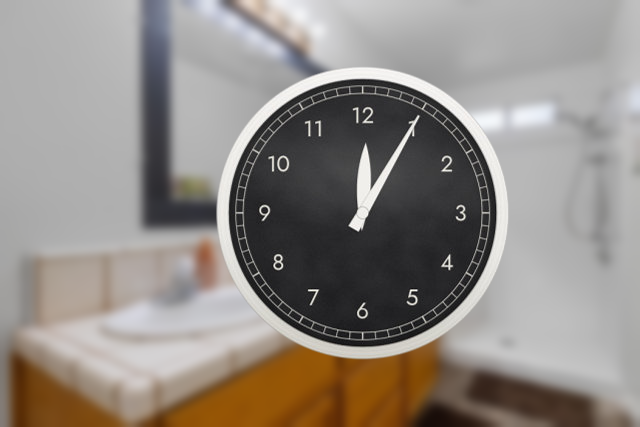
12:05
